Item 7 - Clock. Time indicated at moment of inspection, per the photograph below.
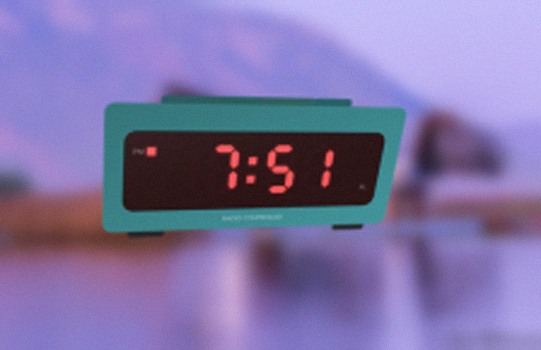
7:51
